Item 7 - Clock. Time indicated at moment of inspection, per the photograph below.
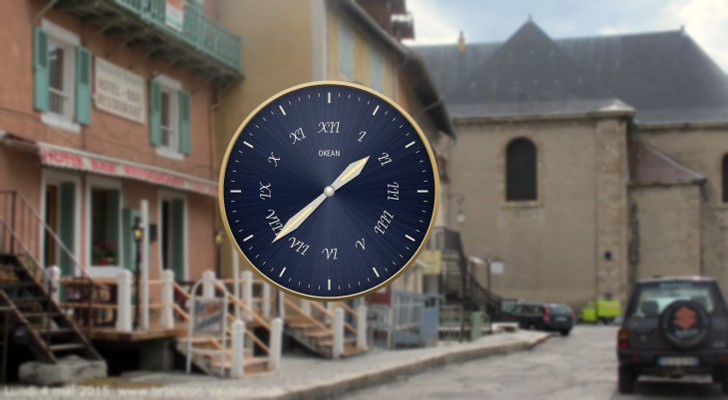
1:38
